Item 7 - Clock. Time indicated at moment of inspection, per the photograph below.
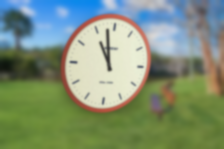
10:58
